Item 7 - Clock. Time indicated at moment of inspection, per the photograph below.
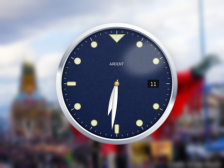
6:31
